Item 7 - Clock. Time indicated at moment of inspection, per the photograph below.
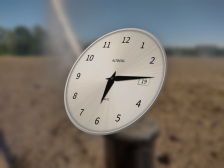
6:14
